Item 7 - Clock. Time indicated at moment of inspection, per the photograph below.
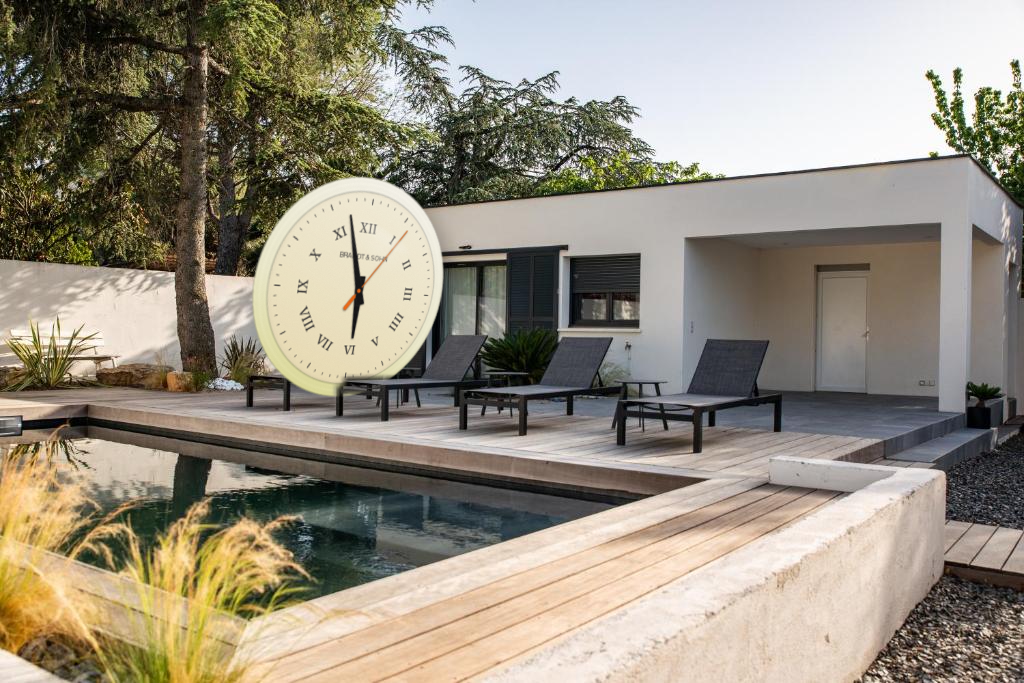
5:57:06
